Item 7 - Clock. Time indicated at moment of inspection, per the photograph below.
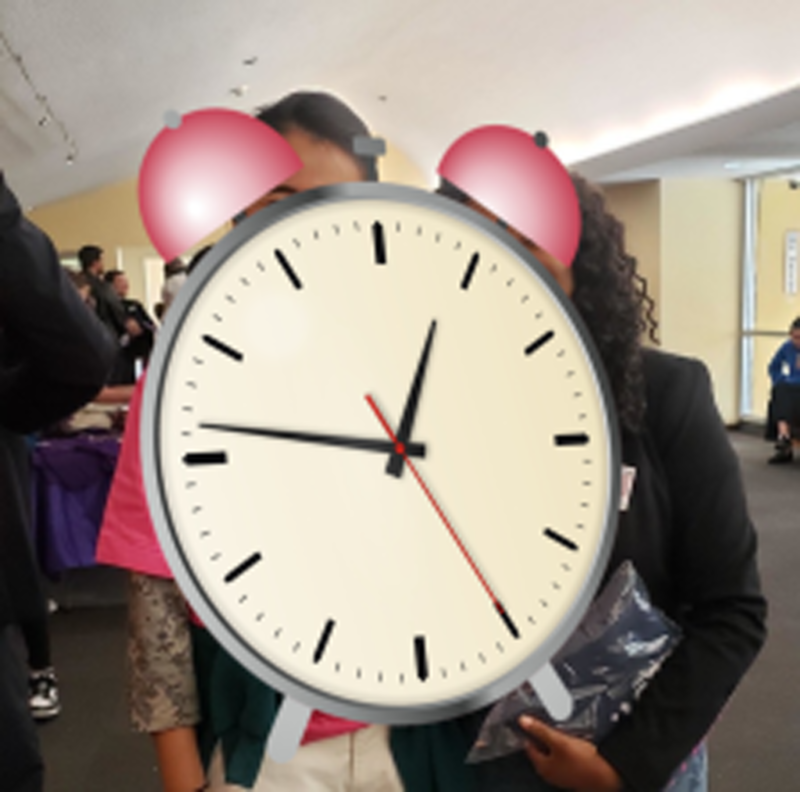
12:46:25
